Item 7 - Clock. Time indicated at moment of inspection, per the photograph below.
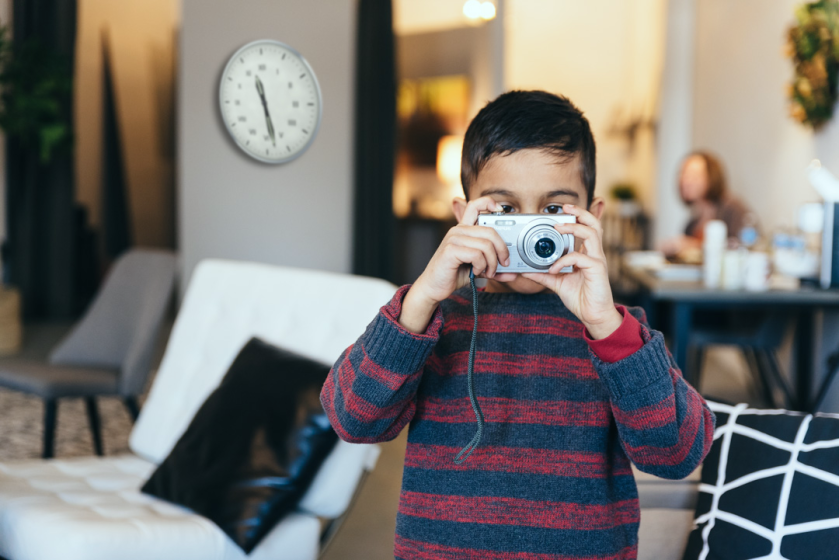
11:28
